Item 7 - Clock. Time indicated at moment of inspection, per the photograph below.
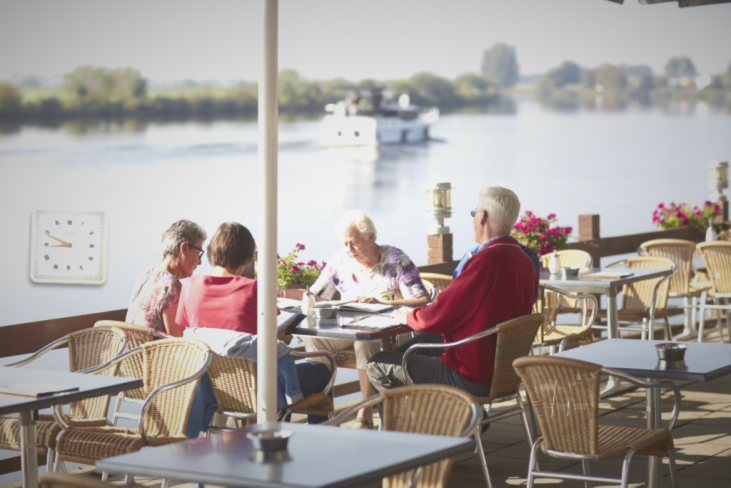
8:49
